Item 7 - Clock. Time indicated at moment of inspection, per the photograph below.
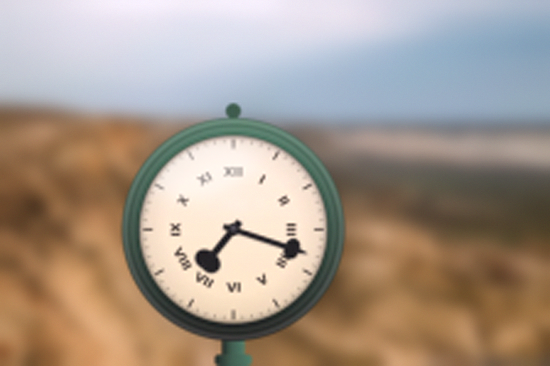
7:18
